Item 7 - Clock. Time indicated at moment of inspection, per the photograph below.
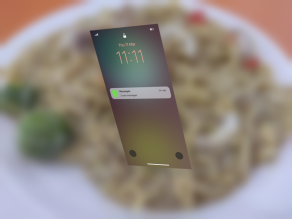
11:11
